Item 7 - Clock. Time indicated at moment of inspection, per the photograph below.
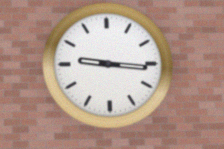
9:16
